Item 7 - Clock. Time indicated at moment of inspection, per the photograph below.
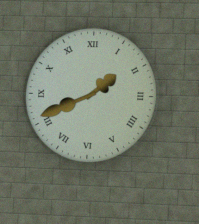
1:41
